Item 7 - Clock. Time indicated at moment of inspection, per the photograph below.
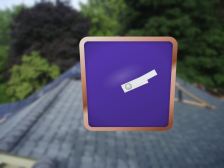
2:10
